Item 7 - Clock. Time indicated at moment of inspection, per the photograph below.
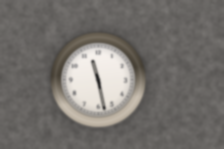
11:28
